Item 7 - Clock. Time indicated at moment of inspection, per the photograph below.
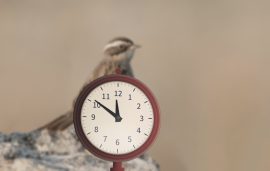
11:51
